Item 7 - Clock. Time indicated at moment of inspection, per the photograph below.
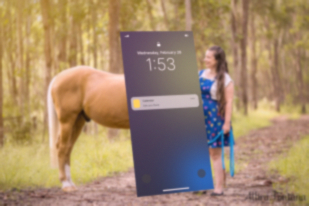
1:53
